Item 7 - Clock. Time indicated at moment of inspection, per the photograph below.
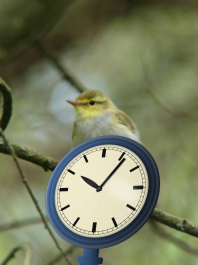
10:06
